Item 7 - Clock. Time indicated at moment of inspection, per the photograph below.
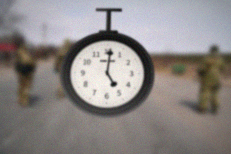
5:01
